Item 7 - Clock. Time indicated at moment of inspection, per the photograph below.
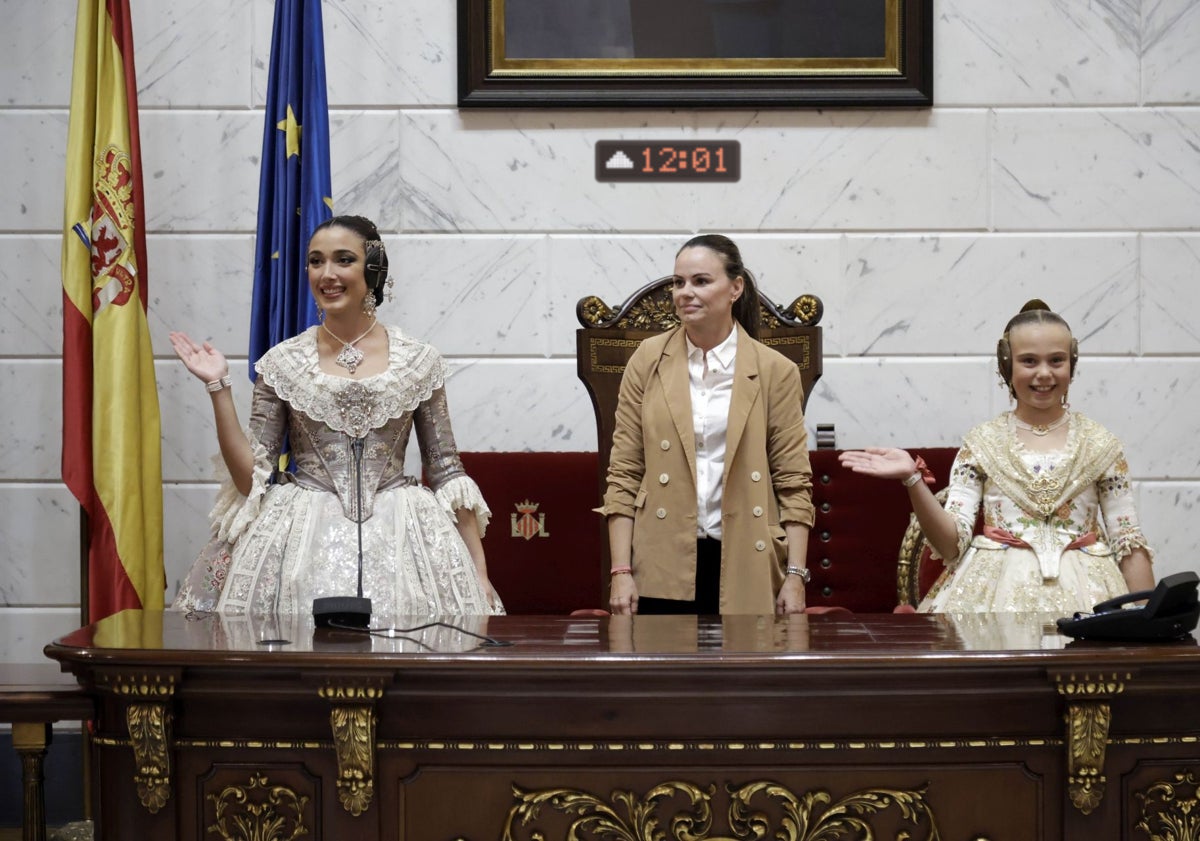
12:01
